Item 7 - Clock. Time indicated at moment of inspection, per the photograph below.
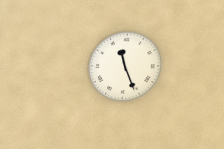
11:26
